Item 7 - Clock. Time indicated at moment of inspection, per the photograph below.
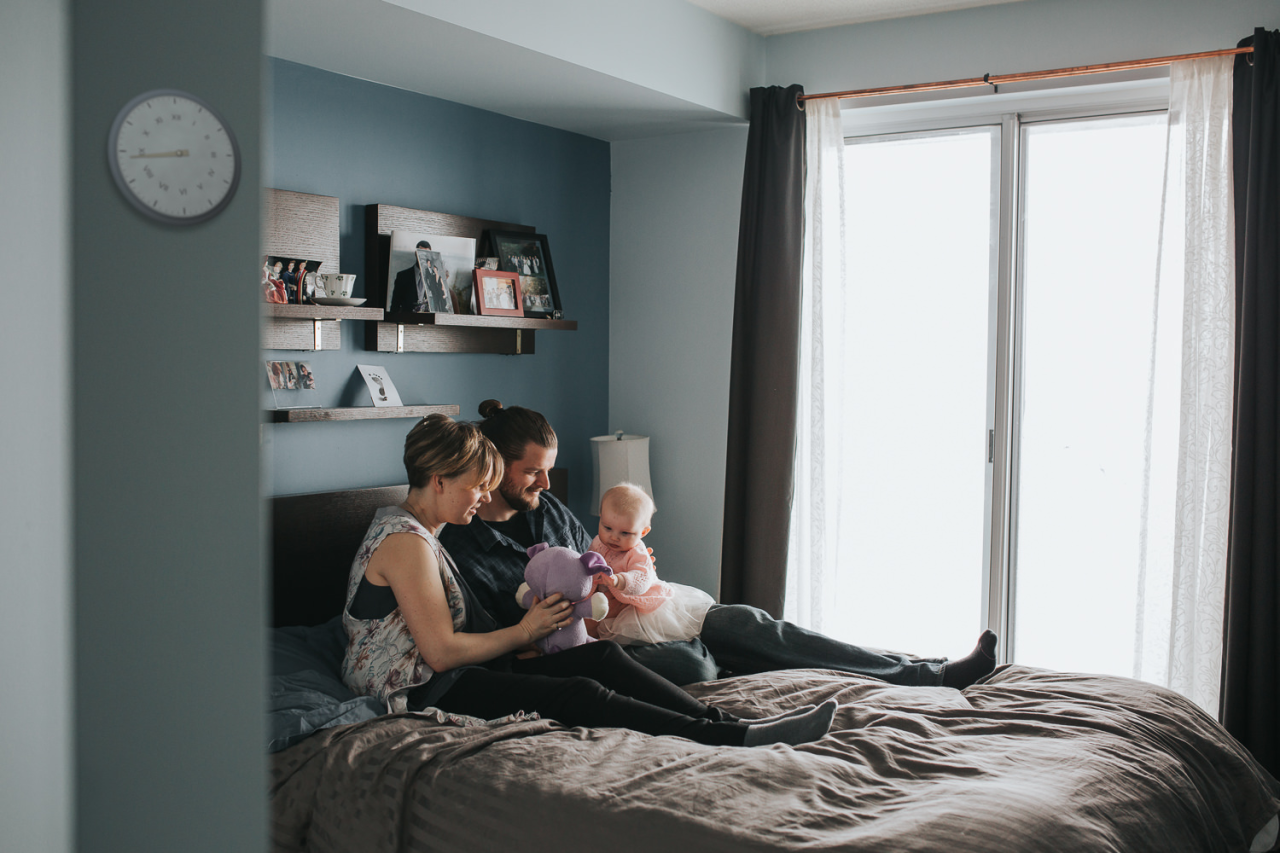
8:44
